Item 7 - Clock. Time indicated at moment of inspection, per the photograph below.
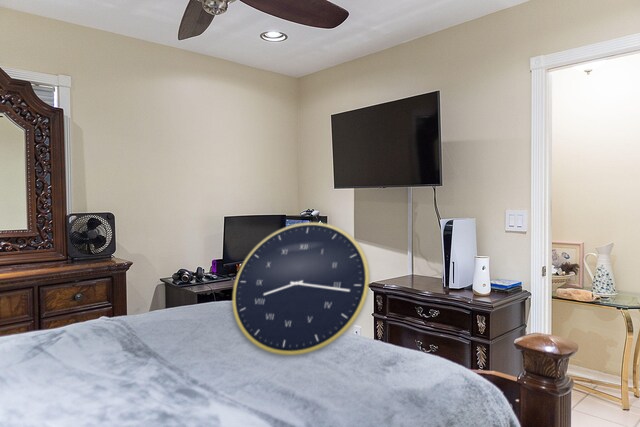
8:16
